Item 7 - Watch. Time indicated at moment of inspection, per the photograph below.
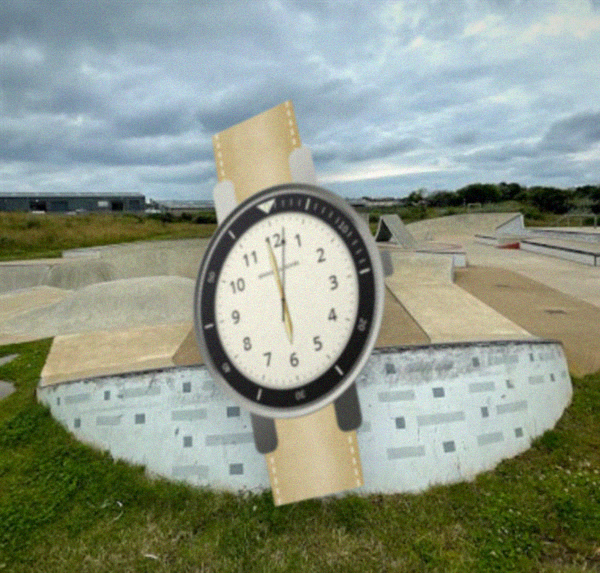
5:59:02
